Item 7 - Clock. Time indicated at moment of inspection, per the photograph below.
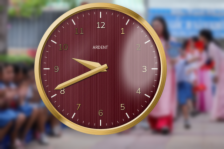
9:41
